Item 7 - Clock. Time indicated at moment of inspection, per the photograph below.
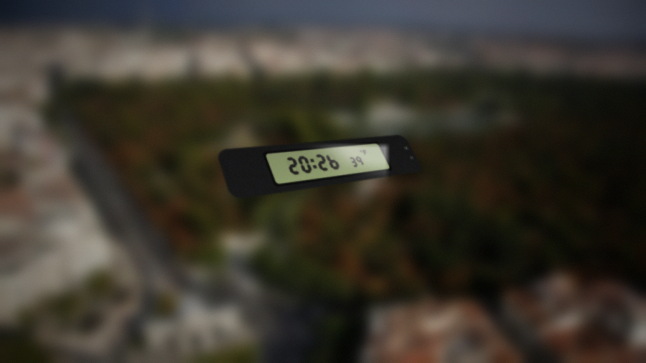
20:26
